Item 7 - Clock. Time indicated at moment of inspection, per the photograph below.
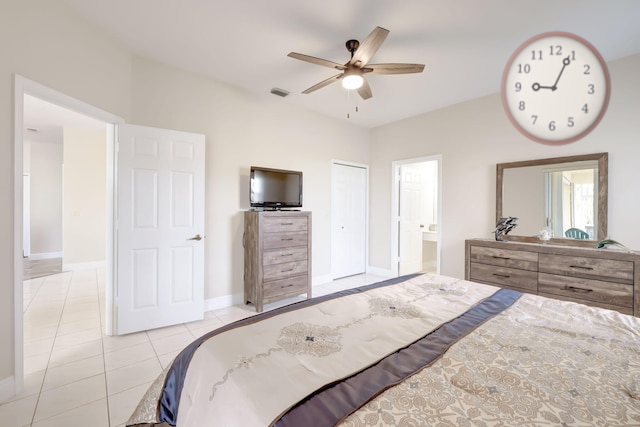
9:04
